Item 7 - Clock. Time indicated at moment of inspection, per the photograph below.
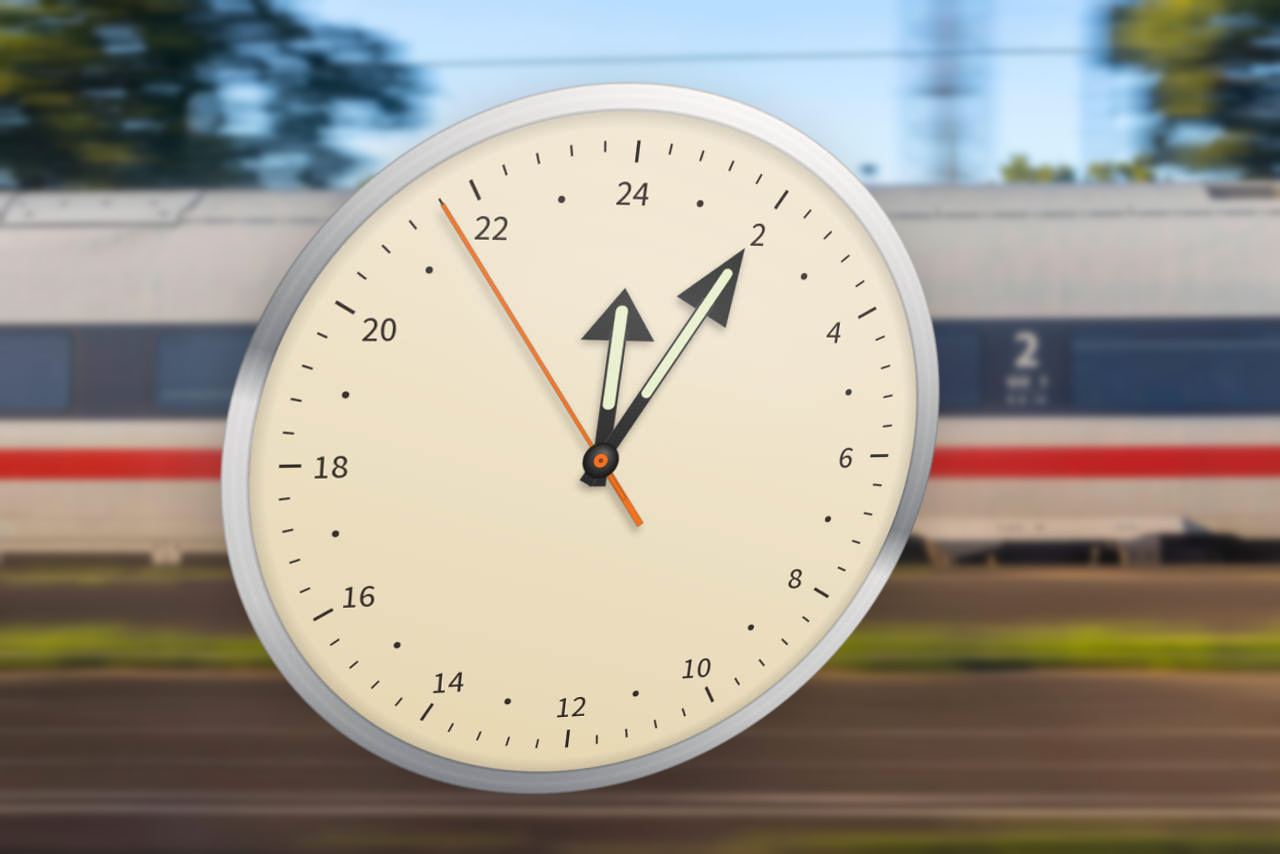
0:04:54
